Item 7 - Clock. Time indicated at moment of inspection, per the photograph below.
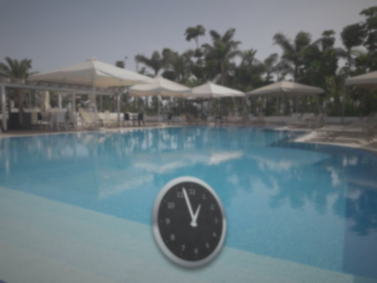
12:57
